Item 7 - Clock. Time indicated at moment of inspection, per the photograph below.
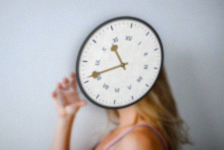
10:41
